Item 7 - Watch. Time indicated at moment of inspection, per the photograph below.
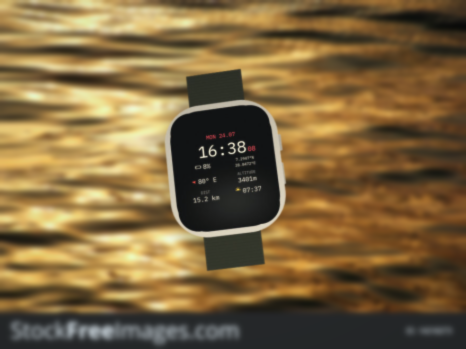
16:38
